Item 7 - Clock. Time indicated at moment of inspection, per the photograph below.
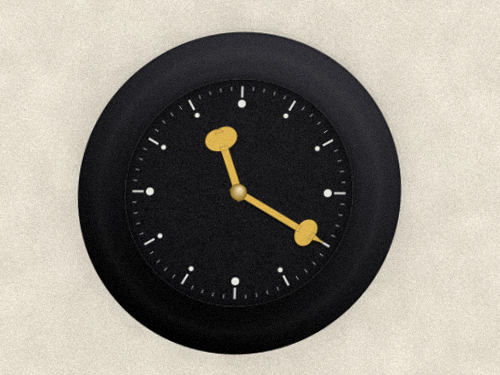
11:20
